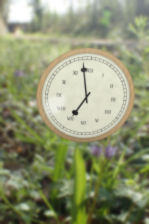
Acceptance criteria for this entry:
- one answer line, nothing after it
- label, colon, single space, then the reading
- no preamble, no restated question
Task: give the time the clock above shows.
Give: 6:58
